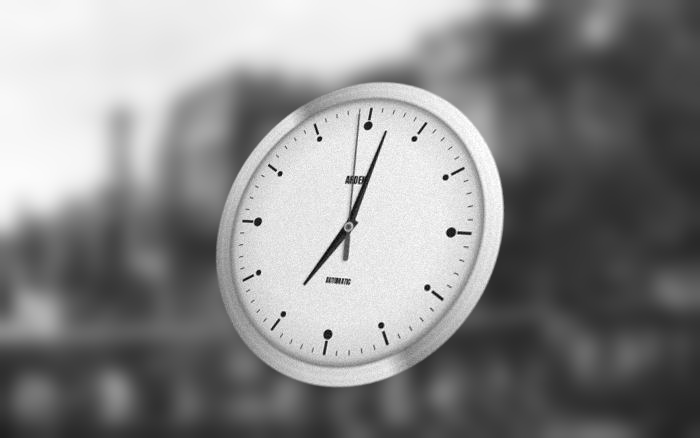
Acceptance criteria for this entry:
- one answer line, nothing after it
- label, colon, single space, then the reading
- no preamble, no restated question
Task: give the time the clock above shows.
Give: 7:01:59
